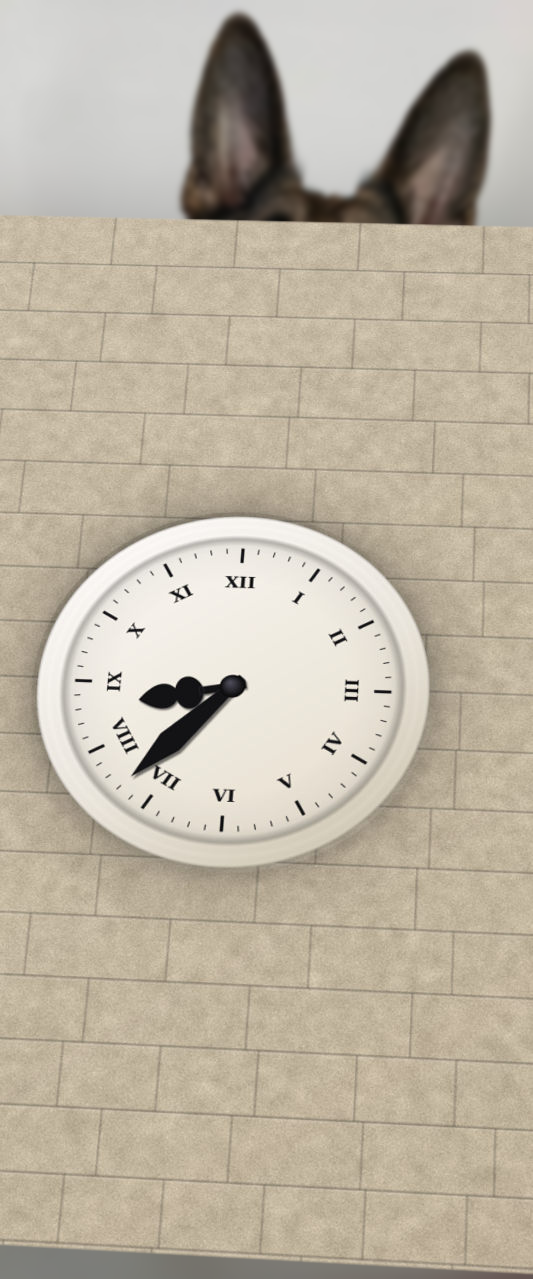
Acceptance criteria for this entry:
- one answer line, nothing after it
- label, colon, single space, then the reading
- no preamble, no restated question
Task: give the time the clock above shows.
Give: 8:37
